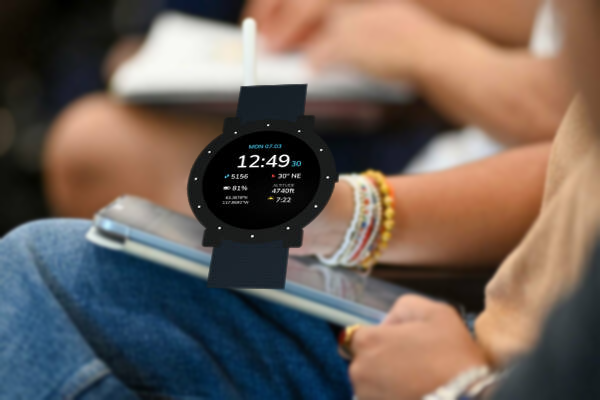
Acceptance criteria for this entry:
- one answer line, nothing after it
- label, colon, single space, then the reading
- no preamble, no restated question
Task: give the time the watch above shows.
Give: 12:49:30
